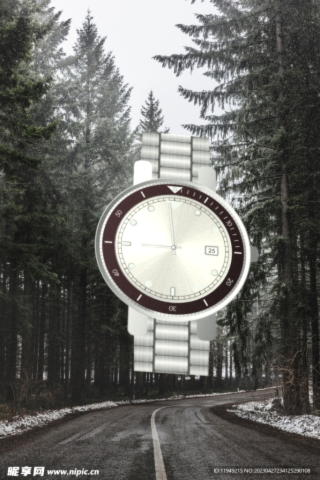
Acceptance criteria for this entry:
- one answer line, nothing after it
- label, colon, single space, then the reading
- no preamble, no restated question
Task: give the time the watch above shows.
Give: 8:59
